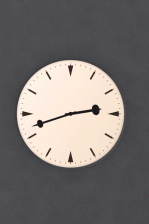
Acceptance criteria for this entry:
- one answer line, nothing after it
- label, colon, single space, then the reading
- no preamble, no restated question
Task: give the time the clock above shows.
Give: 2:42
